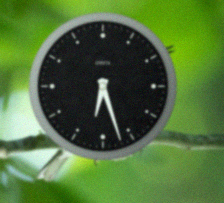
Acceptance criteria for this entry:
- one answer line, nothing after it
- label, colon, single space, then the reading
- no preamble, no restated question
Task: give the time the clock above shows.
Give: 6:27
